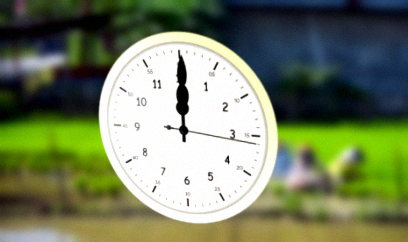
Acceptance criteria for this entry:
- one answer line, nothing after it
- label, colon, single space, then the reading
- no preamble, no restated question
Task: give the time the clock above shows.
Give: 12:00:16
